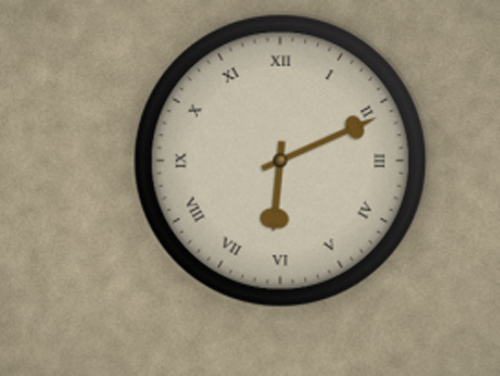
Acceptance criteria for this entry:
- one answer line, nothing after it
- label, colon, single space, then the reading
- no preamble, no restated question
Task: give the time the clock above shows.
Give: 6:11
